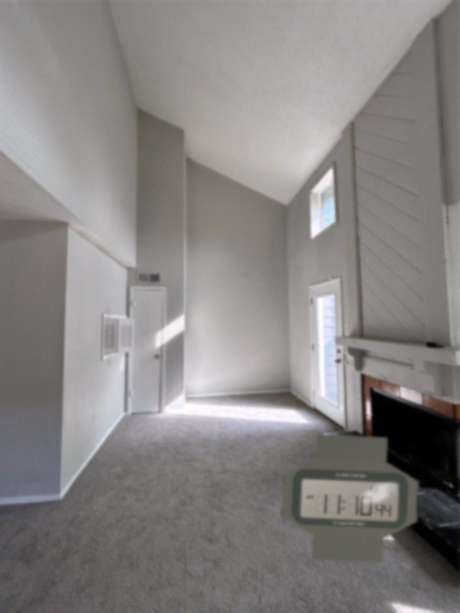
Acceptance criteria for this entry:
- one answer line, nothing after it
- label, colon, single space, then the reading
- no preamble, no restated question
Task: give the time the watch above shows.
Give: 11:10:44
